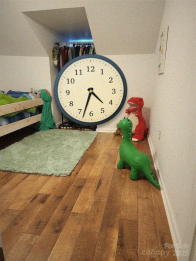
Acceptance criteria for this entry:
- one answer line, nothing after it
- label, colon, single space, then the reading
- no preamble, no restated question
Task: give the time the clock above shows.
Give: 4:33
